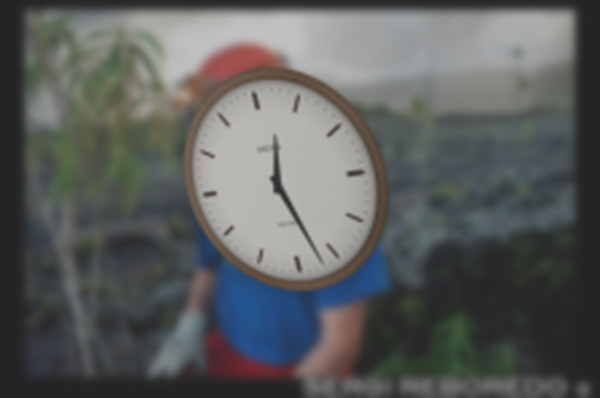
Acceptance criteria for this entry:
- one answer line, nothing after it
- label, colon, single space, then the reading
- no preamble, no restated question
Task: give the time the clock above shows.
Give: 12:27
